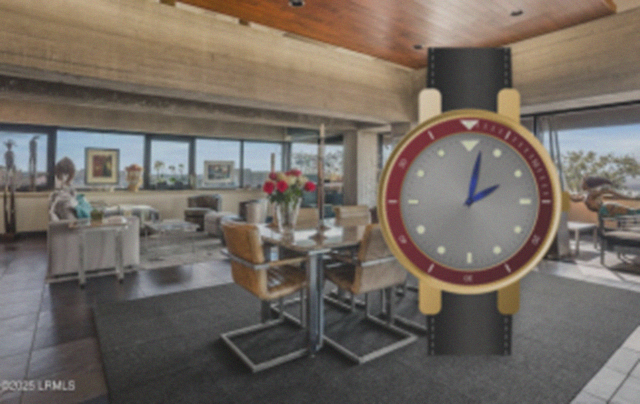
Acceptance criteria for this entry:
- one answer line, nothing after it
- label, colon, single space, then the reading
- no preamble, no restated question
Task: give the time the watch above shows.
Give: 2:02
